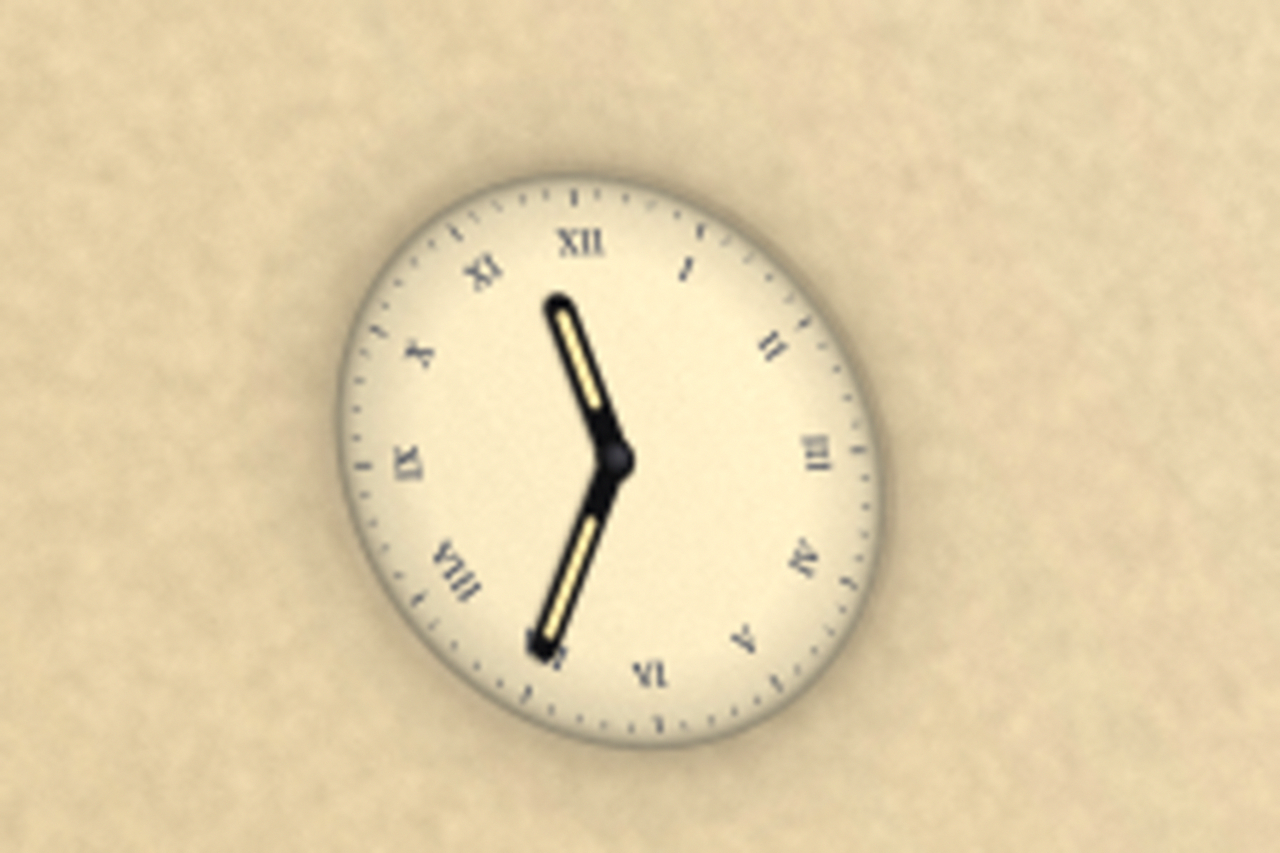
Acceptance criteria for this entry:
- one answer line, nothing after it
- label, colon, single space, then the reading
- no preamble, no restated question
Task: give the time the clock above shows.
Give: 11:35
